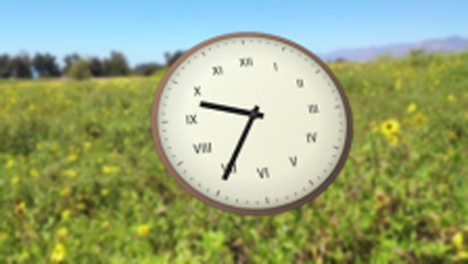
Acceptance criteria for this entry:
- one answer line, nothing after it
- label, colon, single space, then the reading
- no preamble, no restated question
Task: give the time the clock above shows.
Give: 9:35
